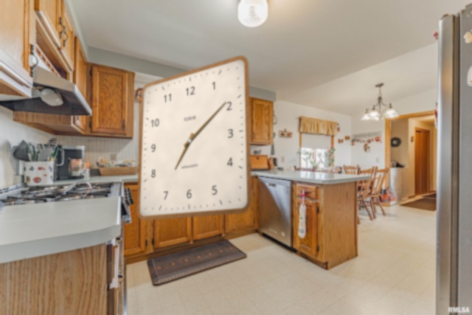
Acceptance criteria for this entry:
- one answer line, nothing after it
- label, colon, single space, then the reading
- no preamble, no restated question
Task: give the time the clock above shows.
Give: 7:09
